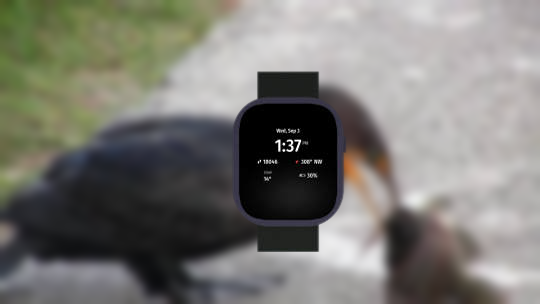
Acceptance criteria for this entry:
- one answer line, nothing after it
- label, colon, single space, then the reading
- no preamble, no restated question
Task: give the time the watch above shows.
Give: 1:37
